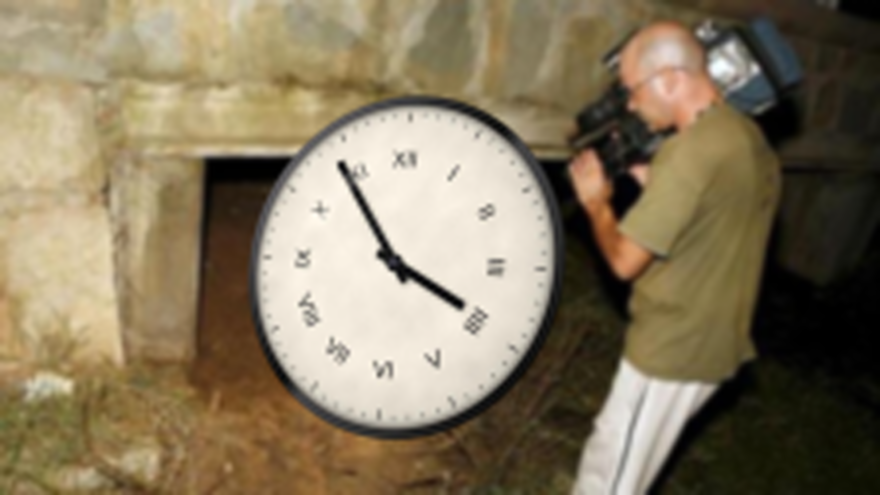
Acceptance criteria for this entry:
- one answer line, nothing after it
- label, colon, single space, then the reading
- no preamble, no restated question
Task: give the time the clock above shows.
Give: 3:54
